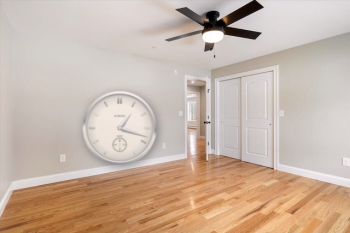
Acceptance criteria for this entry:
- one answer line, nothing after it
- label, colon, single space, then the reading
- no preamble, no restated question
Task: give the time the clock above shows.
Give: 1:18
